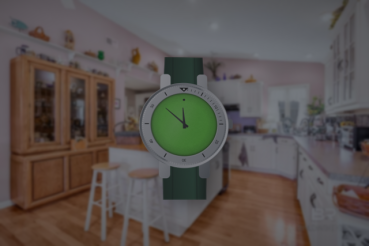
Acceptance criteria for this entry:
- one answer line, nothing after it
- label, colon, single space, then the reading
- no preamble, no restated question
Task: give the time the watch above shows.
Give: 11:52
